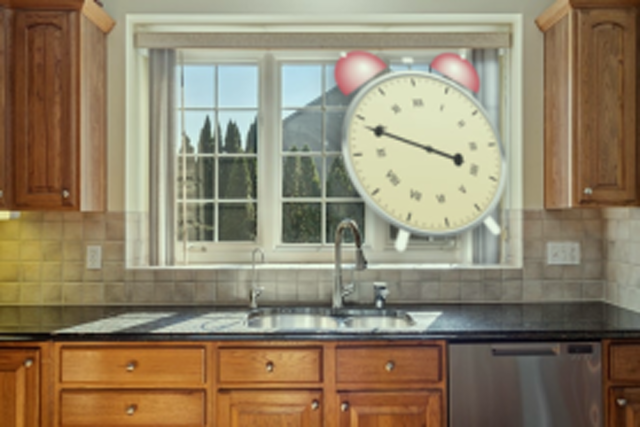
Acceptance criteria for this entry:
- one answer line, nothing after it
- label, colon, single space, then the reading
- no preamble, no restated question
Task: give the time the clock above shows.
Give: 3:49
